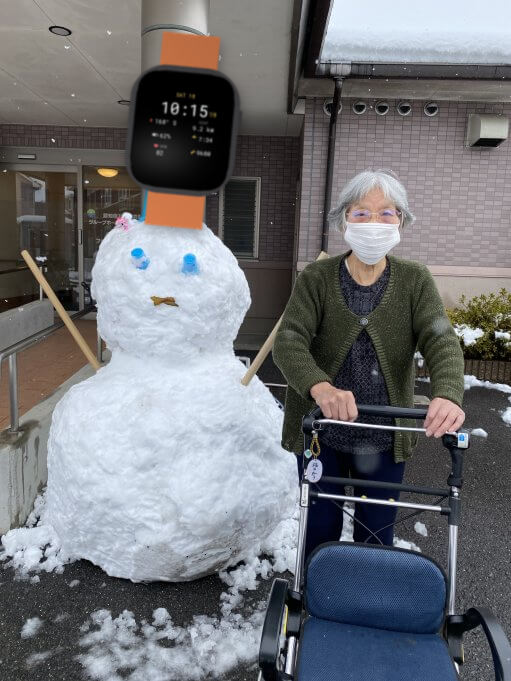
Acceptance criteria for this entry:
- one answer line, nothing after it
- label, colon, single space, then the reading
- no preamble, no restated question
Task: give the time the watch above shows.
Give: 10:15
